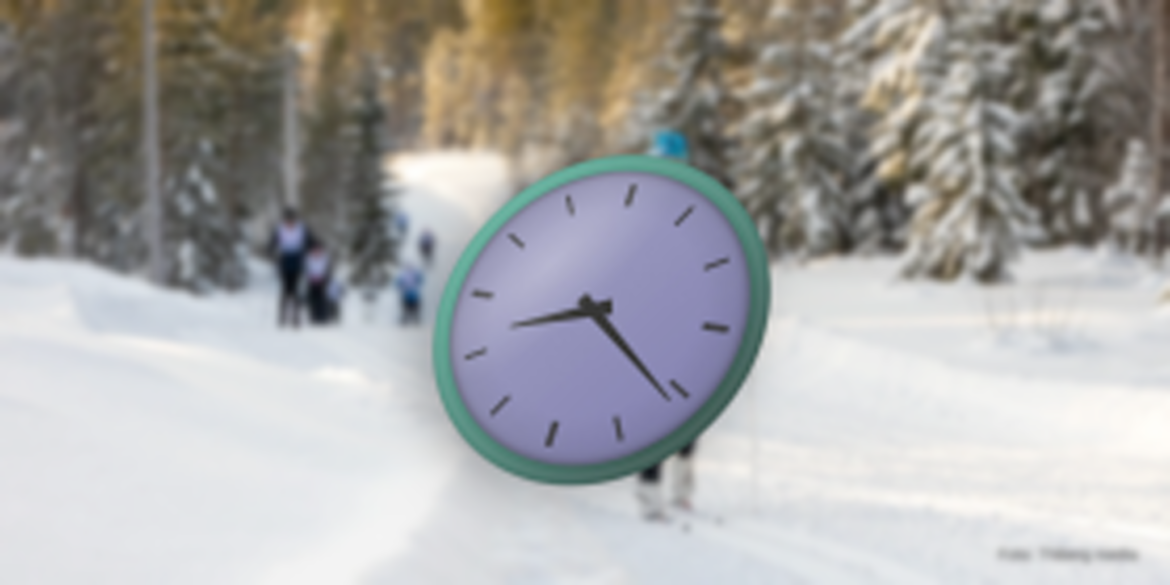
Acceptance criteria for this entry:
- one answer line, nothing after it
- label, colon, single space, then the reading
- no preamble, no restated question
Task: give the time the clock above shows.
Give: 8:21
